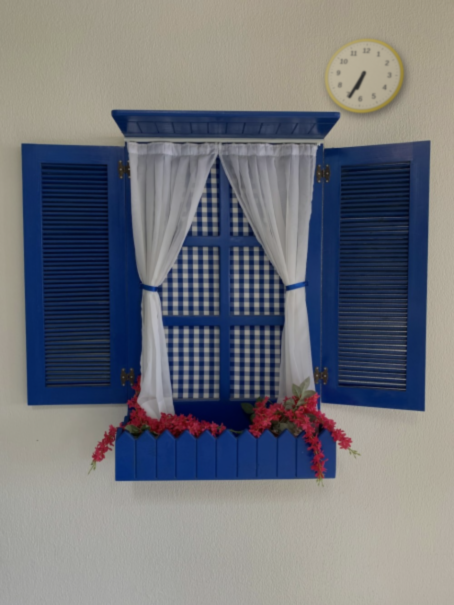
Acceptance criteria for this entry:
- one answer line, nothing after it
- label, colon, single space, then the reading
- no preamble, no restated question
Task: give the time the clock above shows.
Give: 6:34
